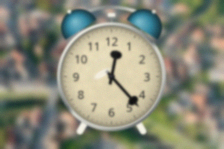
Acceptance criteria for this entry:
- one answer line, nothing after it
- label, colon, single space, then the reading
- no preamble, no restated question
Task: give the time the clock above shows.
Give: 12:23
